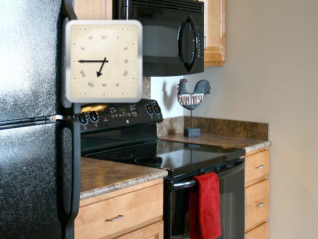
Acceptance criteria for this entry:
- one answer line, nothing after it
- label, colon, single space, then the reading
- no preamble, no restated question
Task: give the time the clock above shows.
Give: 6:45
